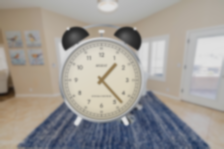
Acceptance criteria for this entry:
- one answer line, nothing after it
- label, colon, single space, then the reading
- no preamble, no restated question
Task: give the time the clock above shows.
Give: 1:23
